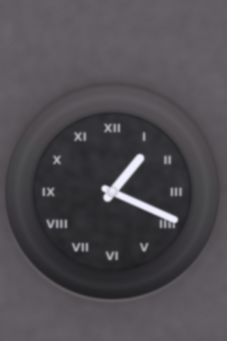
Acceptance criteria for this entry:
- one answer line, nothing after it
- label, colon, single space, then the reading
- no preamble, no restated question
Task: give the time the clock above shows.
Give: 1:19
